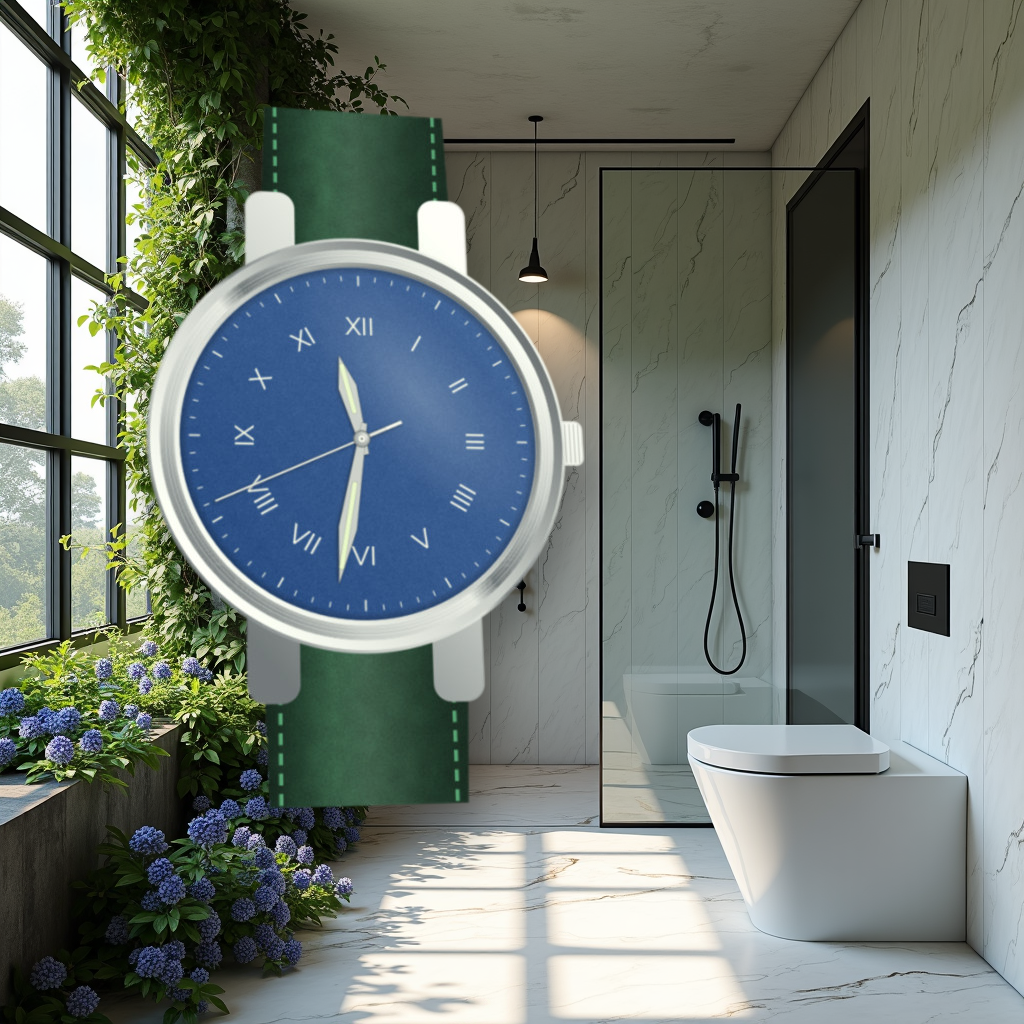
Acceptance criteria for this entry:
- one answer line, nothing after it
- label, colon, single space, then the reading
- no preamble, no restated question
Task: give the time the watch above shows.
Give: 11:31:41
